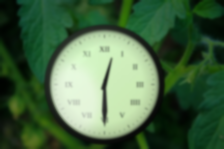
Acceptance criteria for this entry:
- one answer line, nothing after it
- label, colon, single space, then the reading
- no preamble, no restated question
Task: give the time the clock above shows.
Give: 12:30
